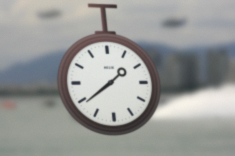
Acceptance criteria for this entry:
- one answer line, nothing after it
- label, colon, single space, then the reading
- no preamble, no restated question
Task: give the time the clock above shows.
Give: 1:39
